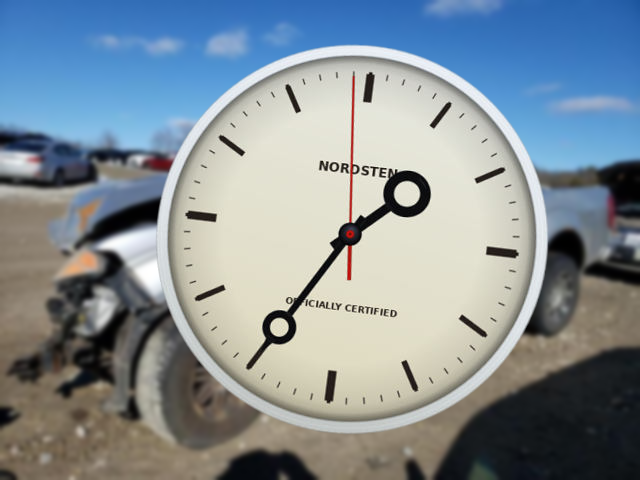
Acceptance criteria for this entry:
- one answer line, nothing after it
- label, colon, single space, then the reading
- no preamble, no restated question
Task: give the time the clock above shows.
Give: 1:34:59
